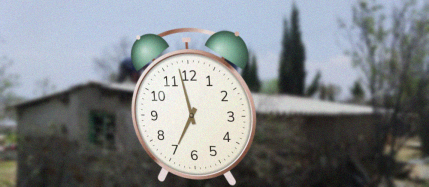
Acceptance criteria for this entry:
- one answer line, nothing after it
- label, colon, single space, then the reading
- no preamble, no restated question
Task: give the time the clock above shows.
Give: 6:58
